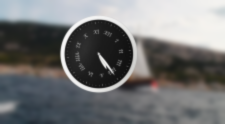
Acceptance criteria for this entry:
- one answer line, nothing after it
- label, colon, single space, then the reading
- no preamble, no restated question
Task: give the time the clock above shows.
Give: 4:20
